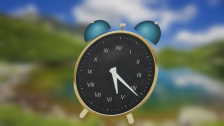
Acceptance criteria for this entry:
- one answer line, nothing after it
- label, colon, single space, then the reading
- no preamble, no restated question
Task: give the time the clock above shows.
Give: 5:21
